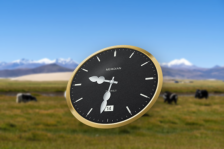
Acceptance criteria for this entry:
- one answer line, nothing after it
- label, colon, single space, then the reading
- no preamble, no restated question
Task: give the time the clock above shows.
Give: 9:32
